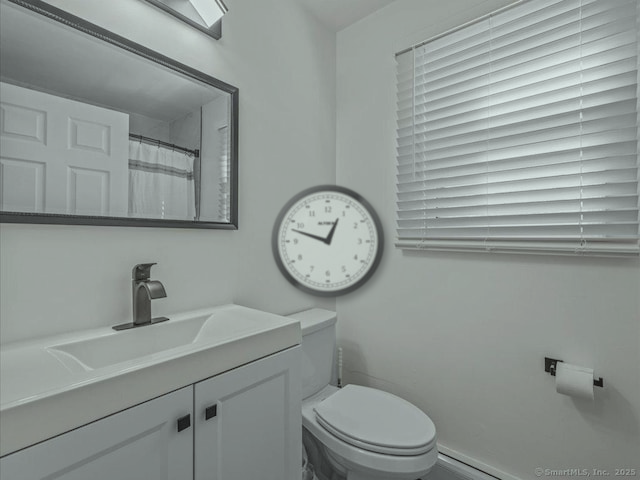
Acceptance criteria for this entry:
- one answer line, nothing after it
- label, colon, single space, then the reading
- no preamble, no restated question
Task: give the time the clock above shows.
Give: 12:48
